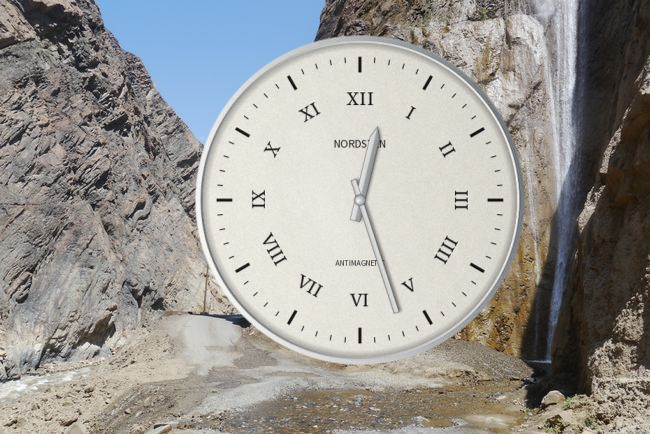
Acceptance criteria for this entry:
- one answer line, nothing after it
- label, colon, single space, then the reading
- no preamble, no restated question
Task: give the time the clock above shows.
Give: 12:27
